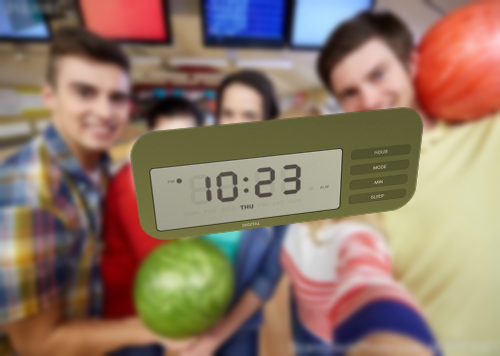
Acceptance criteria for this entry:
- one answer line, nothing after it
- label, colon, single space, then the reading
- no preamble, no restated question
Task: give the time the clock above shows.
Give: 10:23
